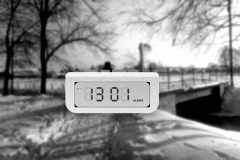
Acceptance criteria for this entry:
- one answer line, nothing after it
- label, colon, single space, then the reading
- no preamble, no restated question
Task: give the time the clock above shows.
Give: 13:01
